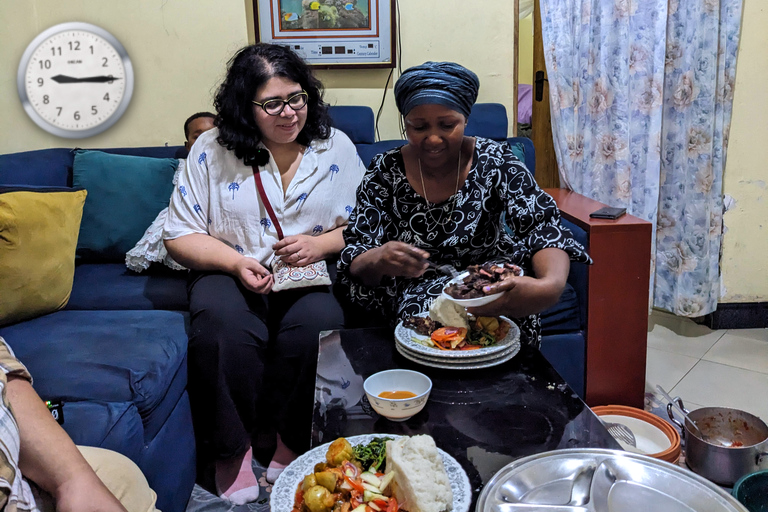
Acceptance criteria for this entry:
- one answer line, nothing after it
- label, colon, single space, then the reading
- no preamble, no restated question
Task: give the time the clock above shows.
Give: 9:15
